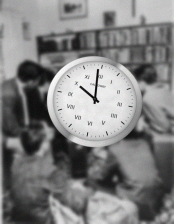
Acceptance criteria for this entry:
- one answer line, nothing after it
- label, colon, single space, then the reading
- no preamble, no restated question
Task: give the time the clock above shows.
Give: 9:59
